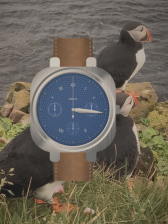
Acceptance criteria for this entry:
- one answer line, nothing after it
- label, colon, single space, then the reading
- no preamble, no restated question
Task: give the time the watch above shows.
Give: 3:16
